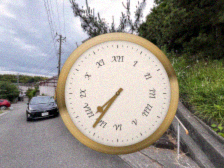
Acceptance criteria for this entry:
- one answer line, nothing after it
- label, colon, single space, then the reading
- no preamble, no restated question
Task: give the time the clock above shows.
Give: 7:36
